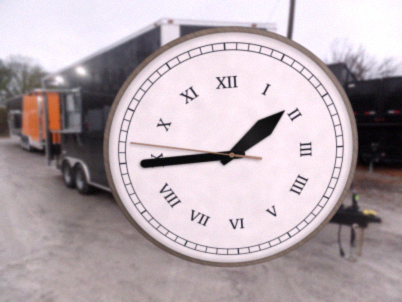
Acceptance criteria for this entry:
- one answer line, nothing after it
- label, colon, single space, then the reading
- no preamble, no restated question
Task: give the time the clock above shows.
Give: 1:44:47
